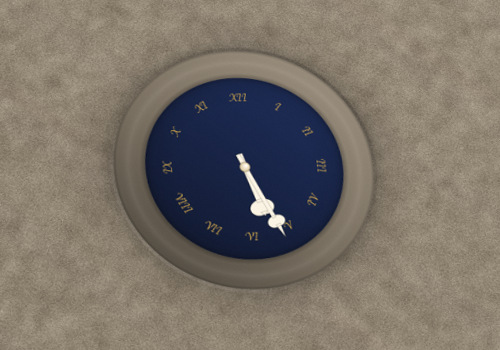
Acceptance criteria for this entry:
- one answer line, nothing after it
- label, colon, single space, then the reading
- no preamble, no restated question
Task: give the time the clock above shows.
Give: 5:26
